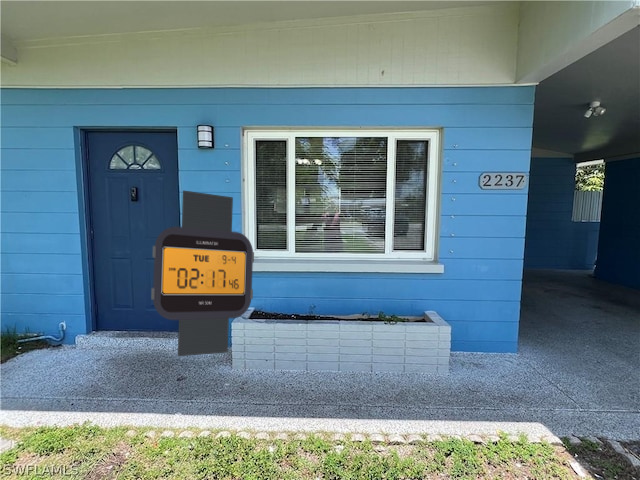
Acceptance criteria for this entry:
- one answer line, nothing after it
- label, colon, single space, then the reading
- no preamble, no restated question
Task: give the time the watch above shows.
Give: 2:17:46
